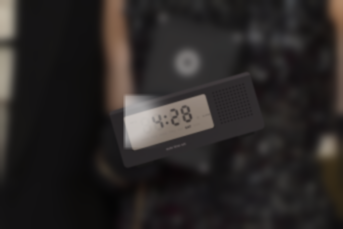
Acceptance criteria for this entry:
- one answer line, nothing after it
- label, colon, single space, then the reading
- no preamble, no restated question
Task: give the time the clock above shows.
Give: 4:28
